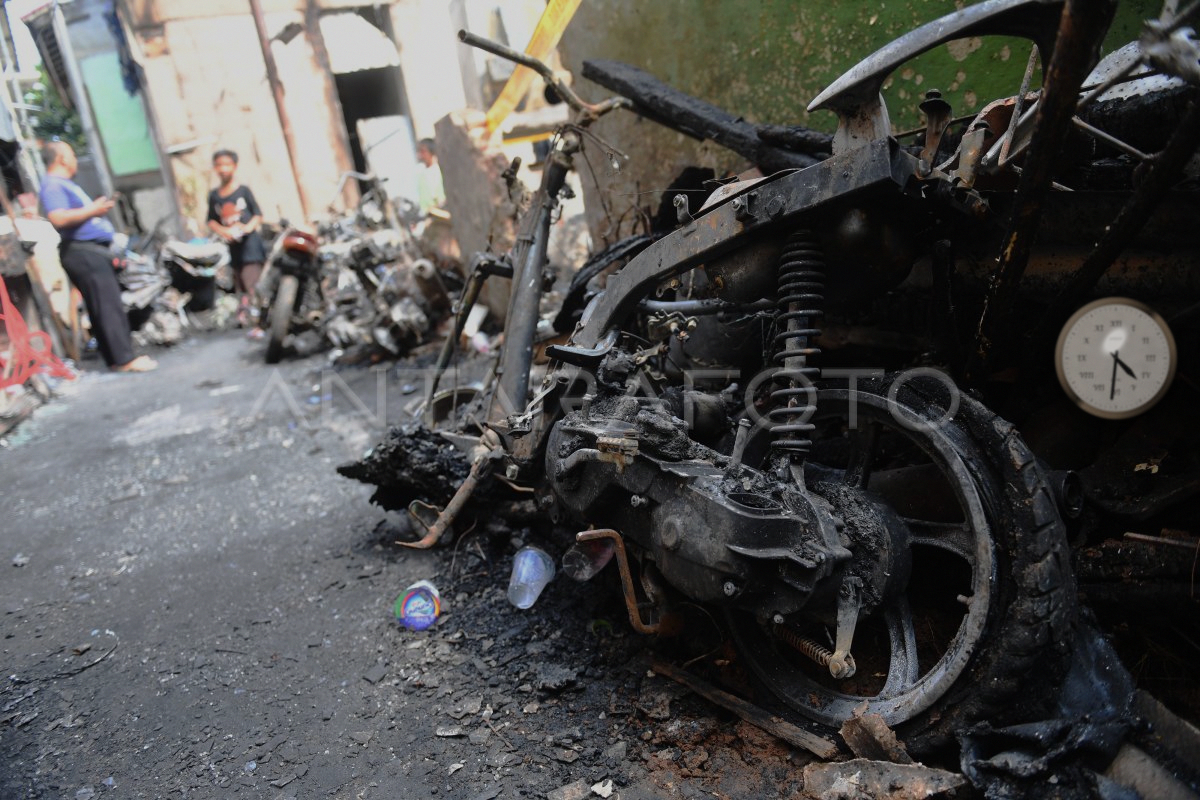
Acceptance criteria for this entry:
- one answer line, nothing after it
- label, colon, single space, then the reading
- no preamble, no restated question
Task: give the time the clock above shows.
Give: 4:31
